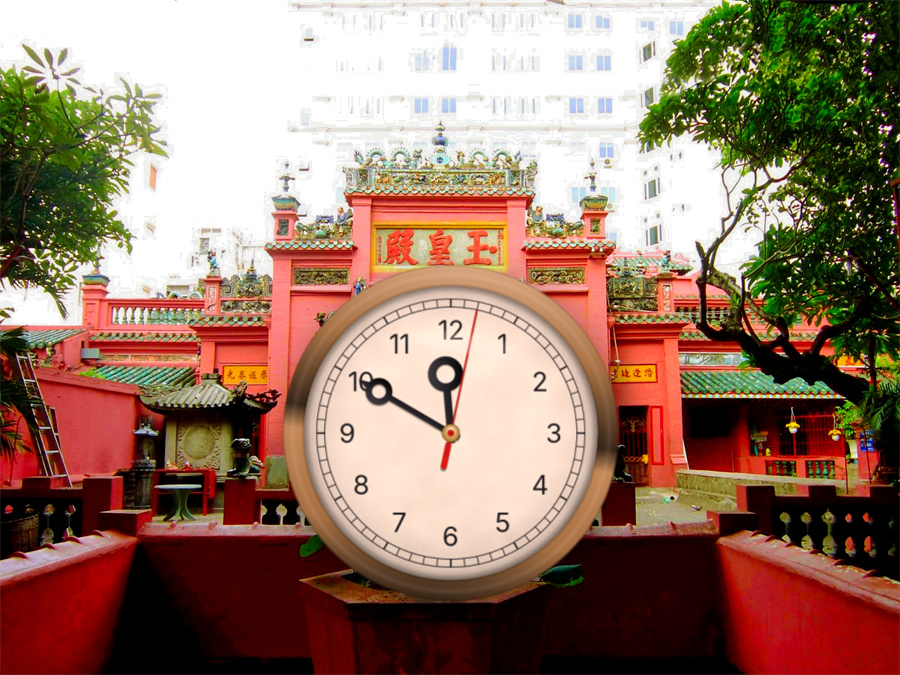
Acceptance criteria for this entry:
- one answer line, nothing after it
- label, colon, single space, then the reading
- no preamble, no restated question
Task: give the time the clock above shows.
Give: 11:50:02
